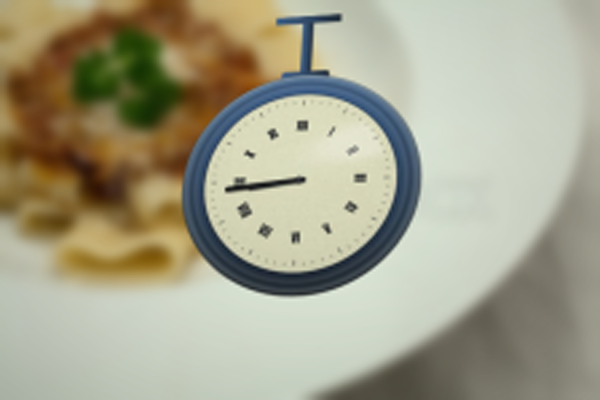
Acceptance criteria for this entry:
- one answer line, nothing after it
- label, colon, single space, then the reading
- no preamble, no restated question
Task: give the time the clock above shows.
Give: 8:44
